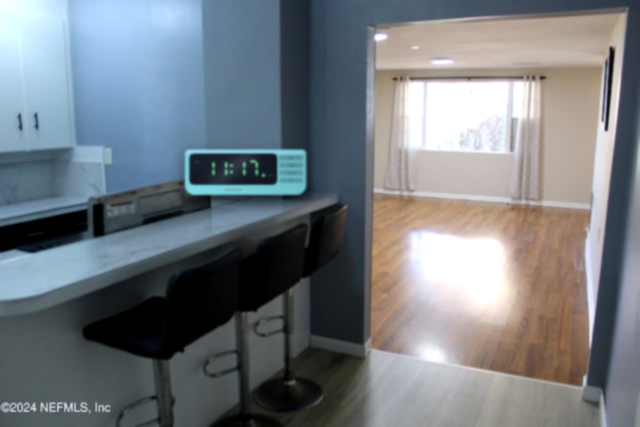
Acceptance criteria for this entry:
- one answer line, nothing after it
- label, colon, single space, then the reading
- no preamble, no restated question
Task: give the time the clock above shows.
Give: 11:17
